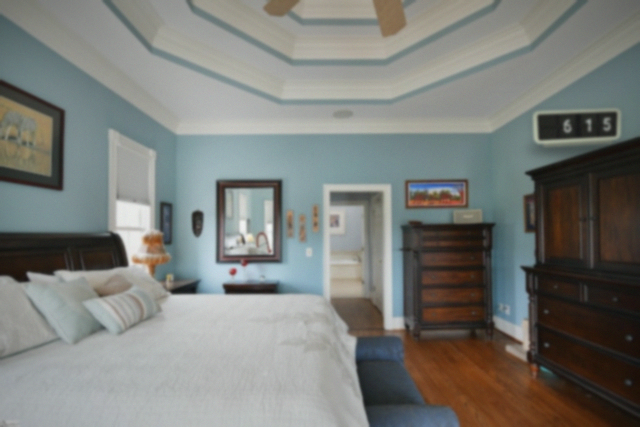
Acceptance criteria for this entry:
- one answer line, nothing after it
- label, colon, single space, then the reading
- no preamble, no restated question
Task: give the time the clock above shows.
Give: 6:15
